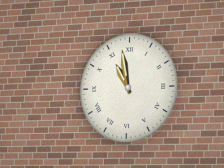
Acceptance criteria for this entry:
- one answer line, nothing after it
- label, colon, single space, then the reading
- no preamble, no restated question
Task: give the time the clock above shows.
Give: 10:58
